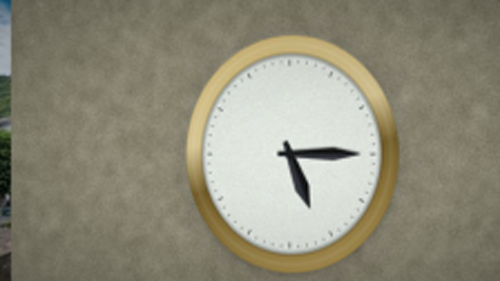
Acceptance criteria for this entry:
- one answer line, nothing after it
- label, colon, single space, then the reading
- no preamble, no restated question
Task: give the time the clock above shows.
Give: 5:15
